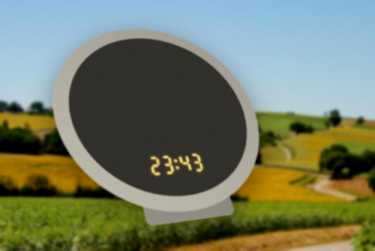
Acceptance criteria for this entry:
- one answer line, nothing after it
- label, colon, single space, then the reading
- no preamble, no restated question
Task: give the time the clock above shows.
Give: 23:43
